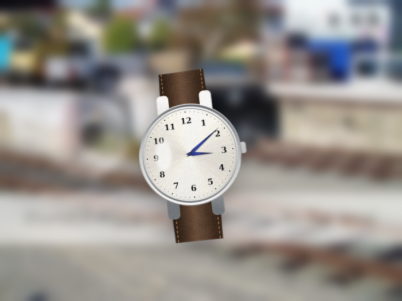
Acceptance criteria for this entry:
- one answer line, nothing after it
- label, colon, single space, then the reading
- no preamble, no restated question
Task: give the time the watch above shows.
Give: 3:09
